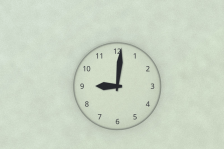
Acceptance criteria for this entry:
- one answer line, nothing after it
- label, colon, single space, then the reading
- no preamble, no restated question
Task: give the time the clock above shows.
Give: 9:01
